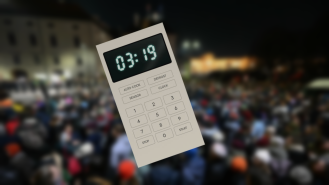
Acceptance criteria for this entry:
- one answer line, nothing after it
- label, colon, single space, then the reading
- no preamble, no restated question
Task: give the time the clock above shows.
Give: 3:19
